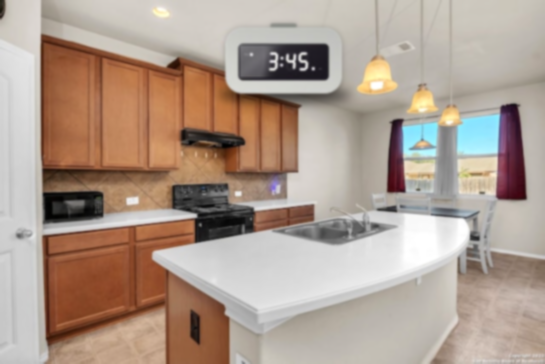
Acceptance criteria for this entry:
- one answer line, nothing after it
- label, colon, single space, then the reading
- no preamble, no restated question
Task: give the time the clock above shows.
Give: 3:45
